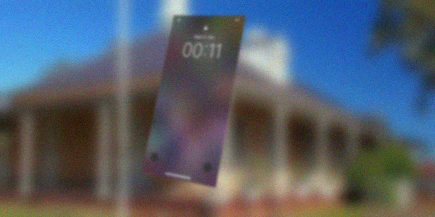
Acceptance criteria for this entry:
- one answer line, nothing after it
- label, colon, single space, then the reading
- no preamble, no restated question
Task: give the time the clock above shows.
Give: 0:11
